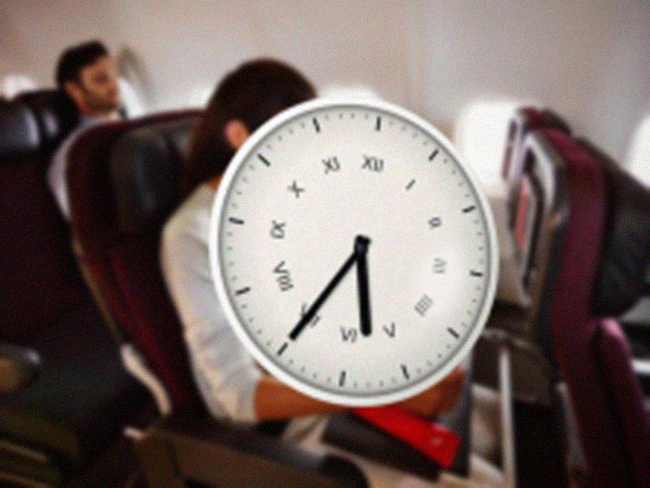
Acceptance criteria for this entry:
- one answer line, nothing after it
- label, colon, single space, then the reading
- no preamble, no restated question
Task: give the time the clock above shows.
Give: 5:35
